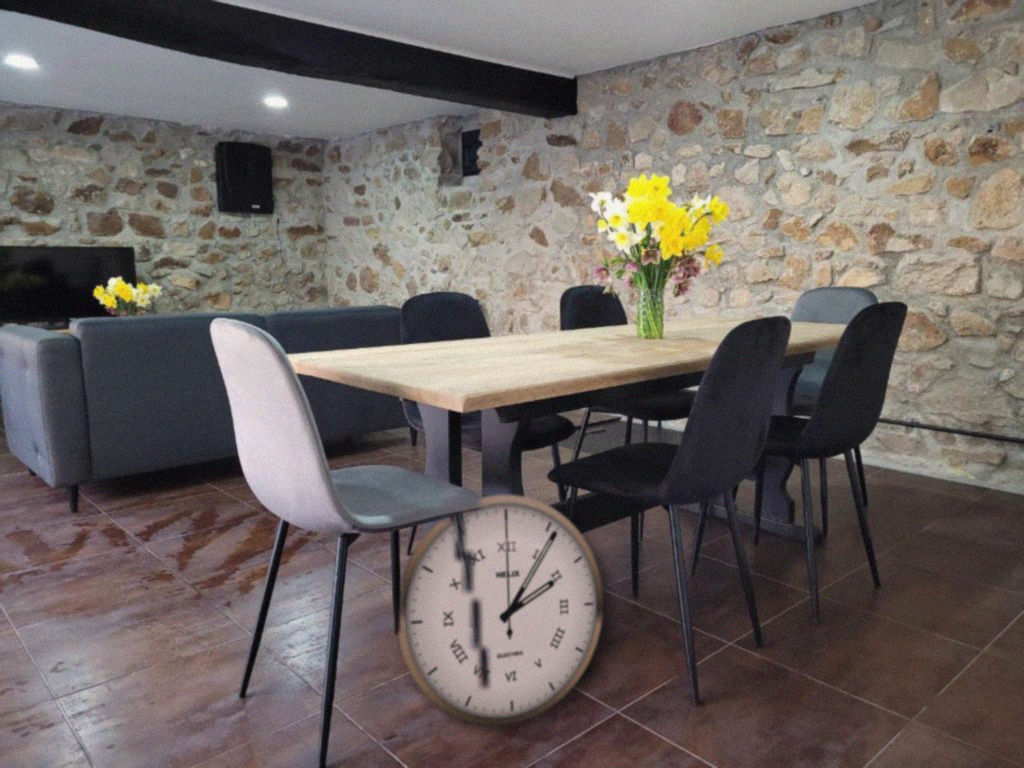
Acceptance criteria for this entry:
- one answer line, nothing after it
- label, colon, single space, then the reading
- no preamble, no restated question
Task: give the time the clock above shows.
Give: 2:06:00
